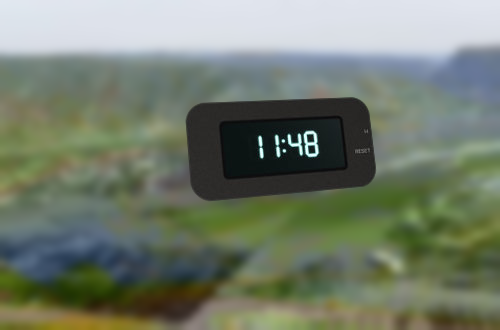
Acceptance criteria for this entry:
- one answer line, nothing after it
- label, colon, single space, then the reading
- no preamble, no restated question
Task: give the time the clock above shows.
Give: 11:48
